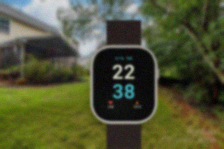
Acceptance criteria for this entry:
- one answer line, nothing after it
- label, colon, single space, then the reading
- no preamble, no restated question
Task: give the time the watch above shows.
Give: 22:38
